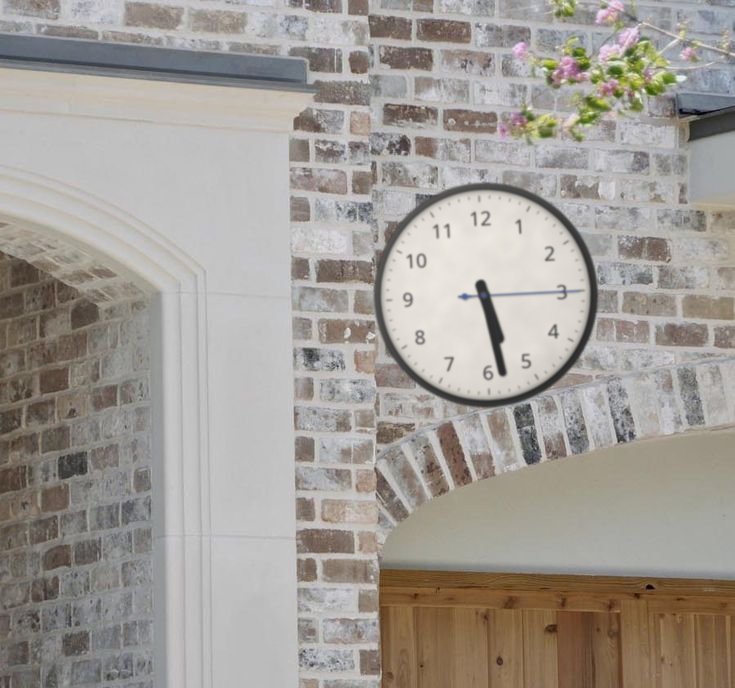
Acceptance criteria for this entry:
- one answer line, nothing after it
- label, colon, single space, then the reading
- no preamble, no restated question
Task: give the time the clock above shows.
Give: 5:28:15
